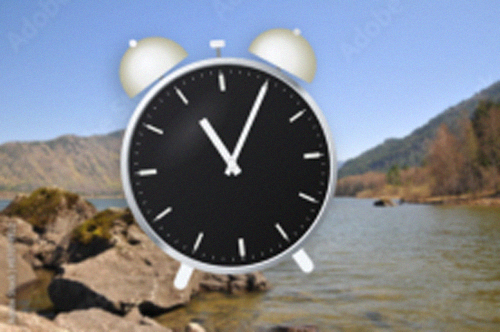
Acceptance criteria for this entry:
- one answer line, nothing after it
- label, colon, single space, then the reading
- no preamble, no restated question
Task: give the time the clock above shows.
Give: 11:05
